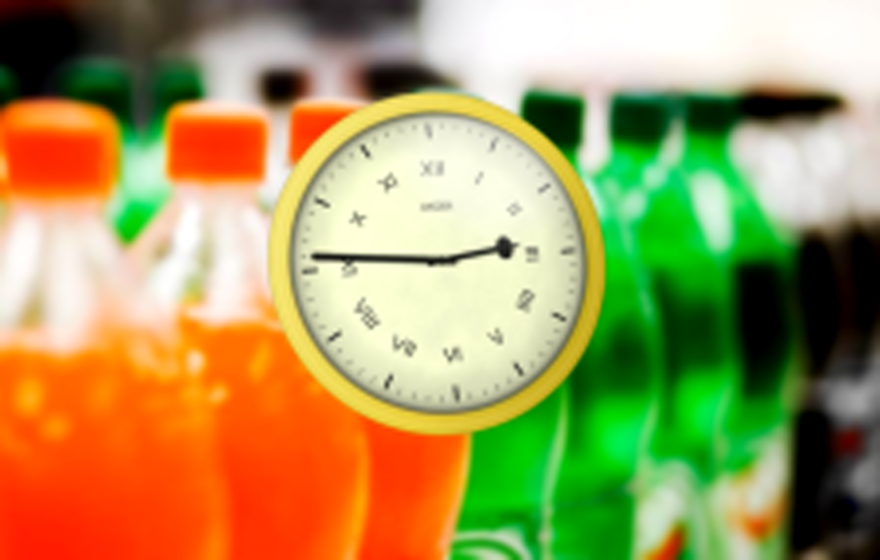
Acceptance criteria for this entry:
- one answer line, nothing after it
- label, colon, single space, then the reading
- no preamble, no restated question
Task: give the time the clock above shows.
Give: 2:46
